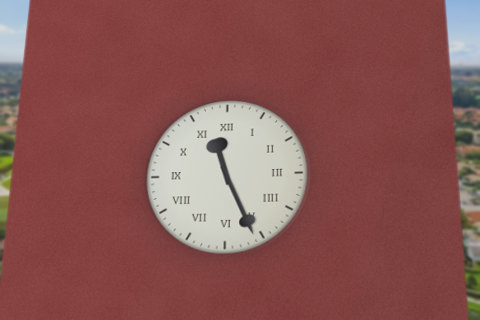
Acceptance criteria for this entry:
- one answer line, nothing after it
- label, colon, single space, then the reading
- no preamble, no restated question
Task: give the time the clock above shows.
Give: 11:26
